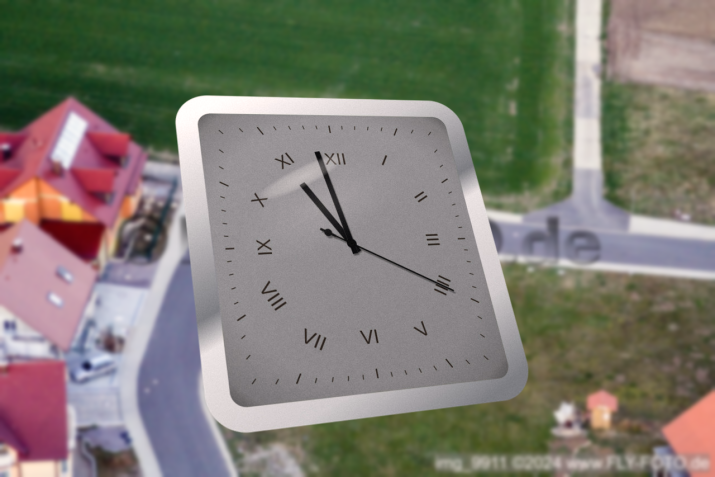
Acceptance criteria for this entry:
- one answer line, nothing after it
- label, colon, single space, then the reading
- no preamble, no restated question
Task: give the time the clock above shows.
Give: 10:58:20
